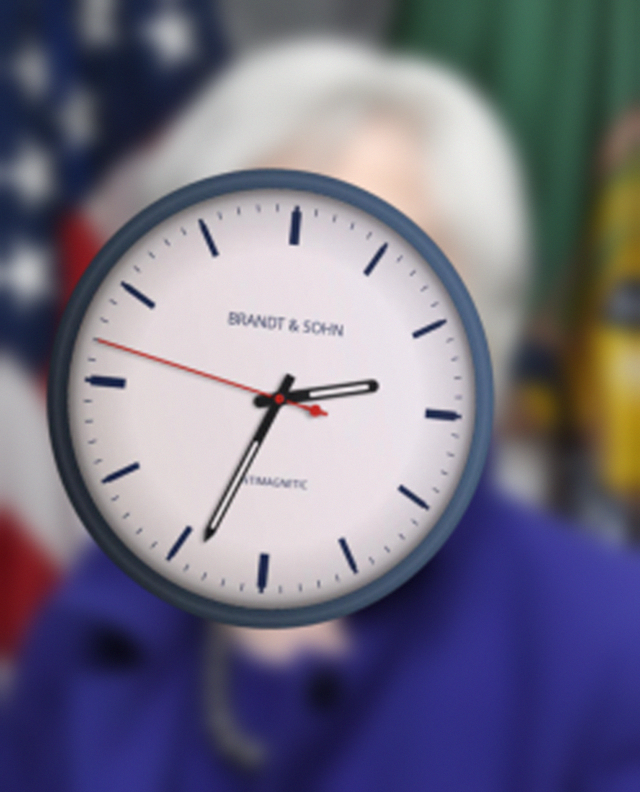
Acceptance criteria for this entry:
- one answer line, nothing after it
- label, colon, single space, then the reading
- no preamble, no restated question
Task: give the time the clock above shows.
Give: 2:33:47
